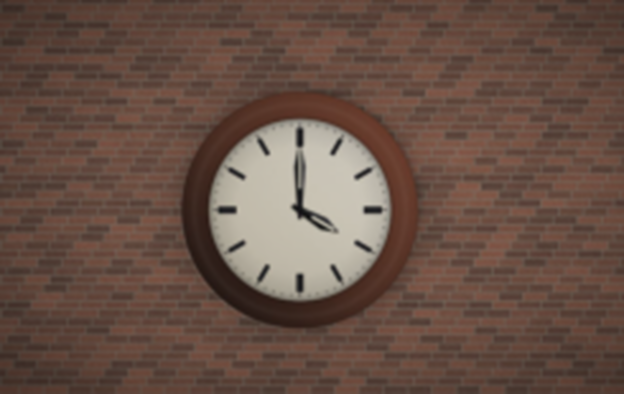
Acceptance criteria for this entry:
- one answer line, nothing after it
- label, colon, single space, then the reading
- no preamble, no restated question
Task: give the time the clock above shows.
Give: 4:00
